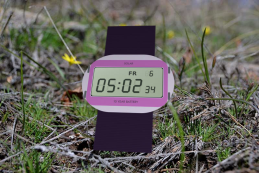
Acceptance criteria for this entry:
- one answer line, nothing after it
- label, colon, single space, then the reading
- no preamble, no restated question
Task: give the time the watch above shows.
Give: 5:02:34
